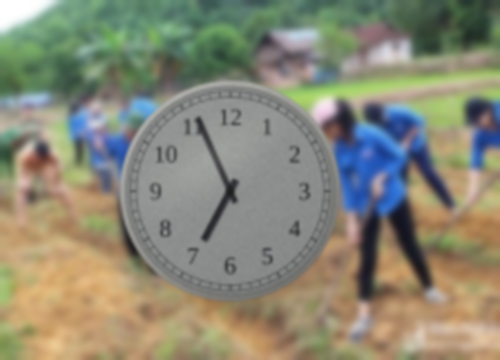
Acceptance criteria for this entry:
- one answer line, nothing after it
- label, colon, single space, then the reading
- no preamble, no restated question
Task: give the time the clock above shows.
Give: 6:56
